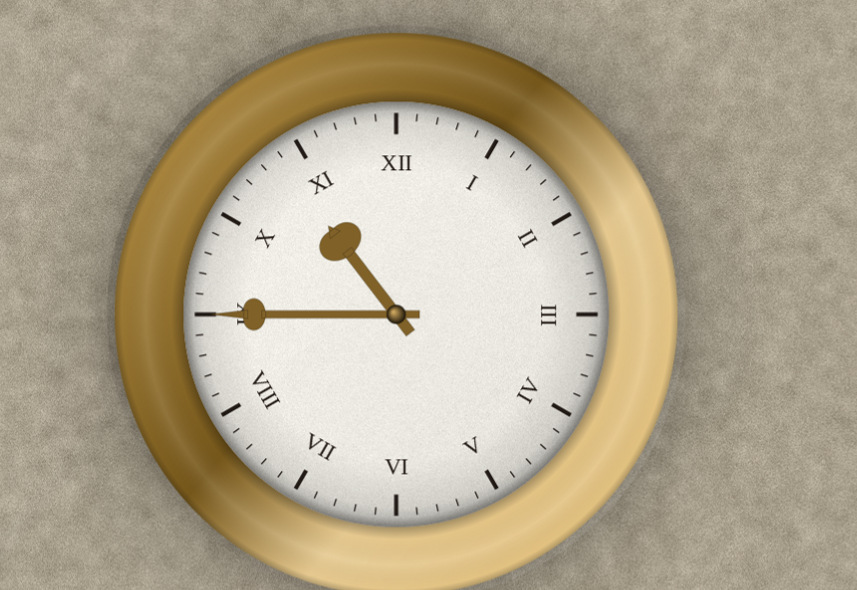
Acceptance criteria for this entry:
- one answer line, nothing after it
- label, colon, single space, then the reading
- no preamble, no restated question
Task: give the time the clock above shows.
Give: 10:45
